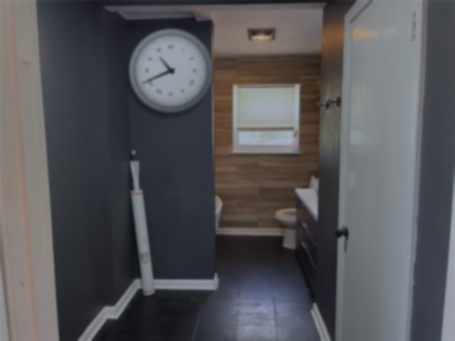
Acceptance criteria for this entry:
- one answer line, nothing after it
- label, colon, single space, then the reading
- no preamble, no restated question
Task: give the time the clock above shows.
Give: 10:41
